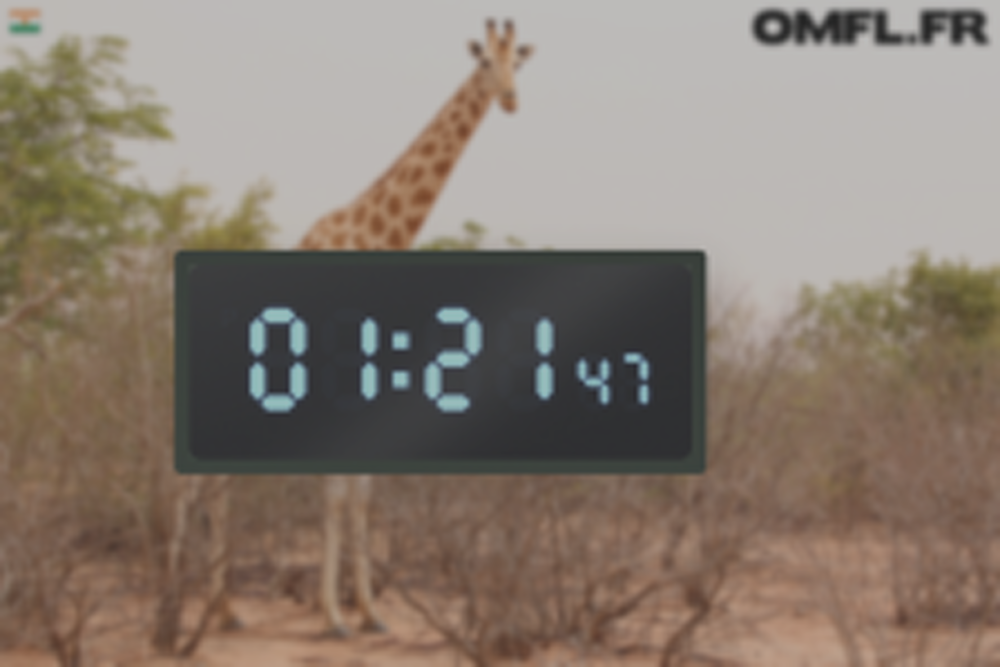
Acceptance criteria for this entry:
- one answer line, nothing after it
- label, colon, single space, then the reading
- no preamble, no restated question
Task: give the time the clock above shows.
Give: 1:21:47
